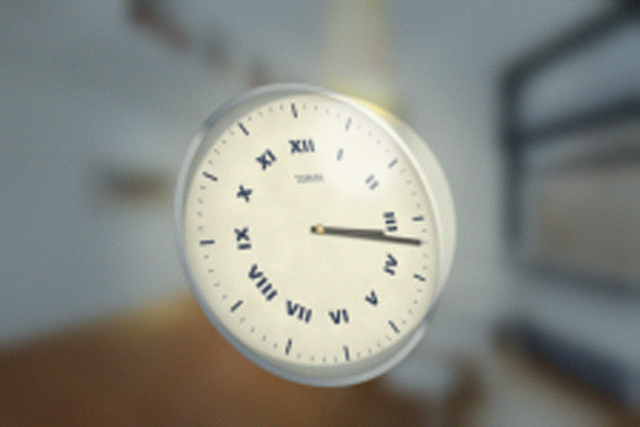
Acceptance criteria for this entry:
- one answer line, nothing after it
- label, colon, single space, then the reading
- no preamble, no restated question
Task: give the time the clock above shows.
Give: 3:17
